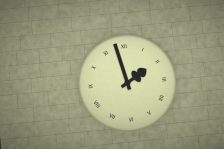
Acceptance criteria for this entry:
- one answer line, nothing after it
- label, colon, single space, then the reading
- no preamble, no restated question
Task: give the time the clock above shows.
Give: 1:58
